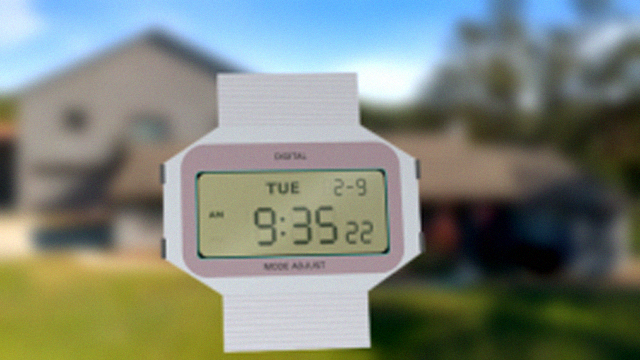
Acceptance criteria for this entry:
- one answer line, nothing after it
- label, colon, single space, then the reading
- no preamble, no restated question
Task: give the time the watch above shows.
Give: 9:35:22
